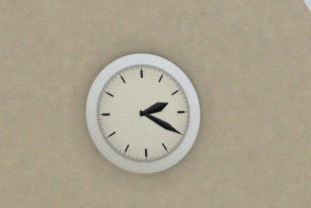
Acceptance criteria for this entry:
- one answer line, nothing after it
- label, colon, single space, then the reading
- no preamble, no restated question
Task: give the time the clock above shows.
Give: 2:20
